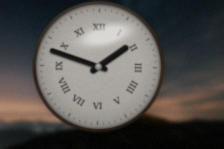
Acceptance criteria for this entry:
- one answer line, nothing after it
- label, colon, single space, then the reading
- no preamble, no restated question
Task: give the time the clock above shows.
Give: 1:48
